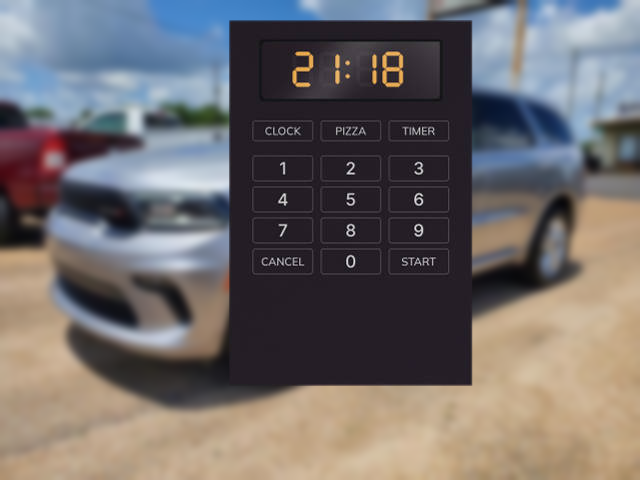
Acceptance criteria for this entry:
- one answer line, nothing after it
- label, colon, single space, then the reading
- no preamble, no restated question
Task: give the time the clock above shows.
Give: 21:18
